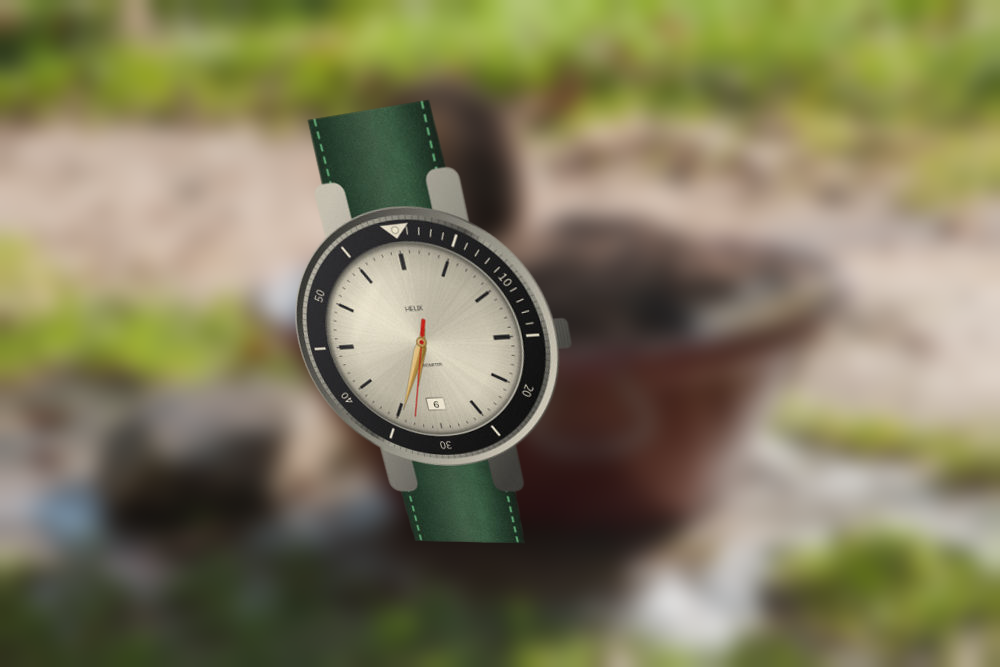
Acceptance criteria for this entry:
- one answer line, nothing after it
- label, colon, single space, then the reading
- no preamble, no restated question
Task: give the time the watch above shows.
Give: 6:34:33
